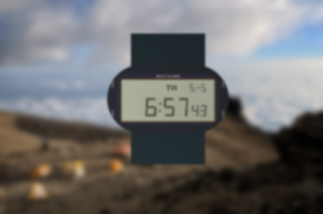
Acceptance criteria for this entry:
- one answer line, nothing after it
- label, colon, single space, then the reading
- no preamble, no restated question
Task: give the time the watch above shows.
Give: 6:57:43
